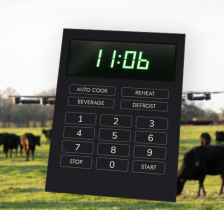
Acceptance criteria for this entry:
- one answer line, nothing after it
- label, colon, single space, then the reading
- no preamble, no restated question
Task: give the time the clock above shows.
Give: 11:06
